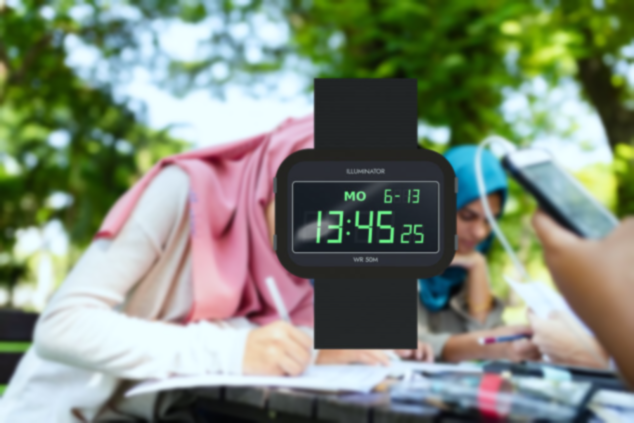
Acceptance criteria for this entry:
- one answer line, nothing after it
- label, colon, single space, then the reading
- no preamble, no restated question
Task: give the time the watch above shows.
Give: 13:45:25
